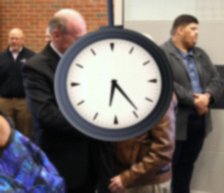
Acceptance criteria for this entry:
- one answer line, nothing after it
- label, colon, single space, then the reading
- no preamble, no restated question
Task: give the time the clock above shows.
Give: 6:24
